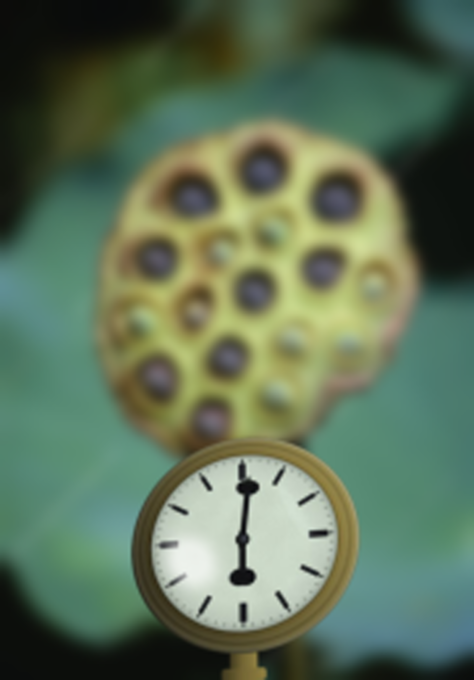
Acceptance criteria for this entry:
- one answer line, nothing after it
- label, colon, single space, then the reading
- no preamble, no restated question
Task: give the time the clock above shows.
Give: 6:01
